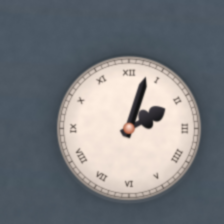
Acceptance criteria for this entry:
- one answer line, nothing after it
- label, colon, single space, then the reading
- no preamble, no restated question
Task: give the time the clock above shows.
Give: 2:03
